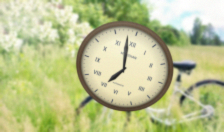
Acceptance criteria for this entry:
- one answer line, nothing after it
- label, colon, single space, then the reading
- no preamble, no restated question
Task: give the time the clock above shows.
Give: 6:58
